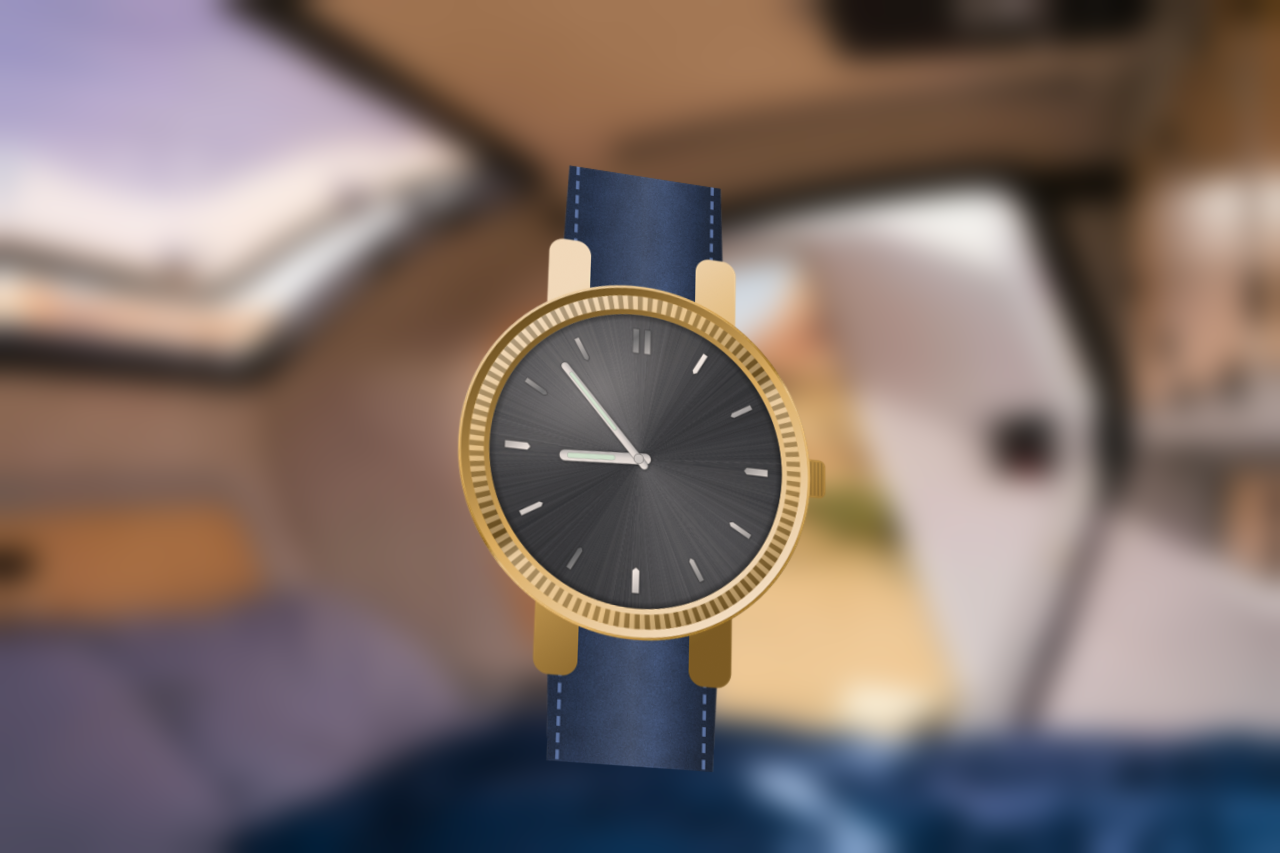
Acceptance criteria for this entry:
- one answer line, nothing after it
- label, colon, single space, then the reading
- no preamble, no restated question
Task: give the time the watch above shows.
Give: 8:53
